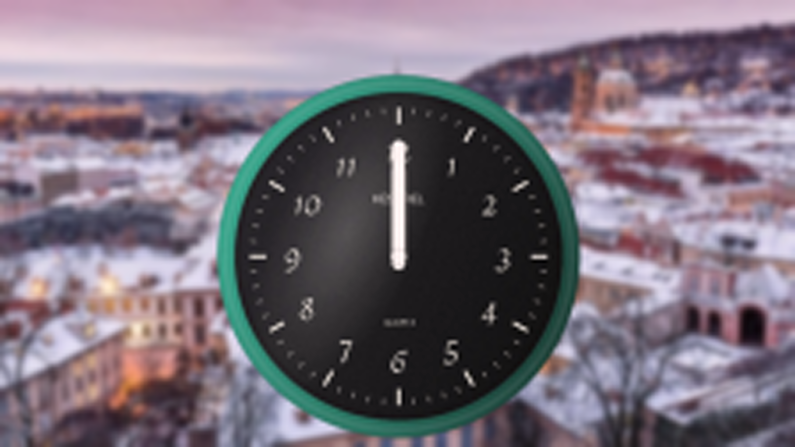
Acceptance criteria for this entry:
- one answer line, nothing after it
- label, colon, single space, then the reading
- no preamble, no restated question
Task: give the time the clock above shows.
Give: 12:00
